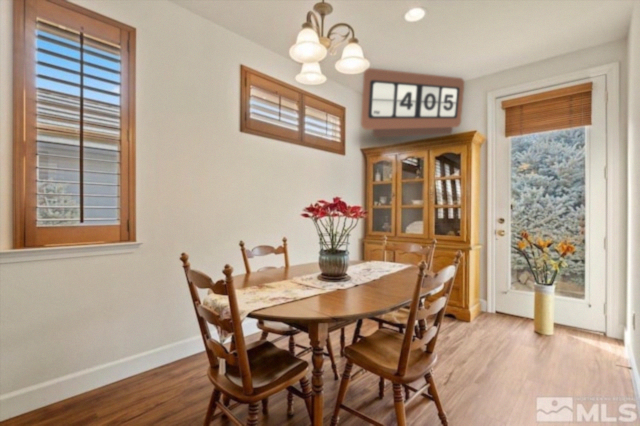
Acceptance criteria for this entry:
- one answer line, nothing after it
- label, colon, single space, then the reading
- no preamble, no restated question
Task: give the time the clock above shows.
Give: 4:05
